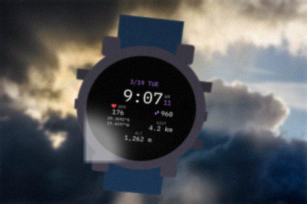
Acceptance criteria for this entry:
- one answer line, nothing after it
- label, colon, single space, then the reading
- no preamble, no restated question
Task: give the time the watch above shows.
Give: 9:07
